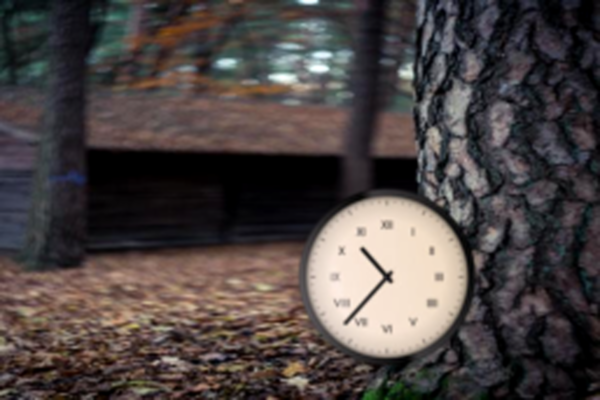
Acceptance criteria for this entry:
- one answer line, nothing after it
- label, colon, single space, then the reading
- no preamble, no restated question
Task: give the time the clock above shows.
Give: 10:37
